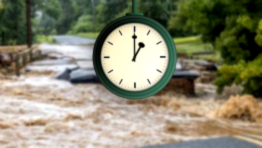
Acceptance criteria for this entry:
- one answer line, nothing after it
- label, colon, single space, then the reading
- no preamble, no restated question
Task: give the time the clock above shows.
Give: 1:00
